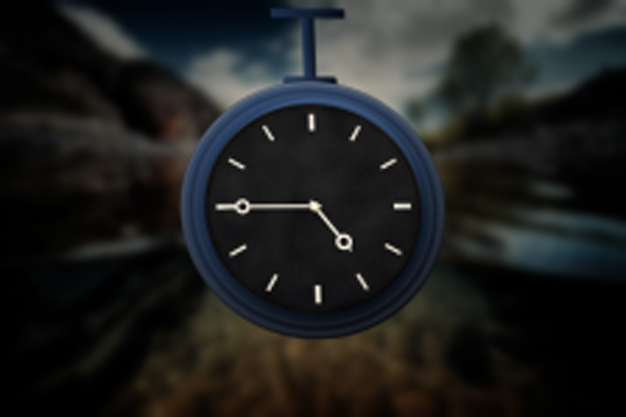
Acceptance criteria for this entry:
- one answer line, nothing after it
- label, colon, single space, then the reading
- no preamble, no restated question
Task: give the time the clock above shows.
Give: 4:45
